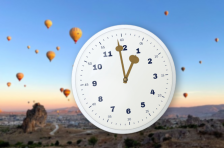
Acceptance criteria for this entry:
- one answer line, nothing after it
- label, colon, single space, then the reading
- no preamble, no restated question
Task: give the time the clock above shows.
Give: 12:59
